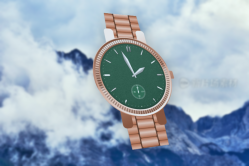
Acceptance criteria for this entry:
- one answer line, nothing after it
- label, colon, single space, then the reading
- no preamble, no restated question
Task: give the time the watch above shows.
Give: 1:57
